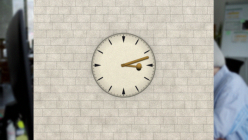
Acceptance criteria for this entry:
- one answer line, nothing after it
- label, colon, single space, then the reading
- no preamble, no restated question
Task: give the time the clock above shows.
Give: 3:12
